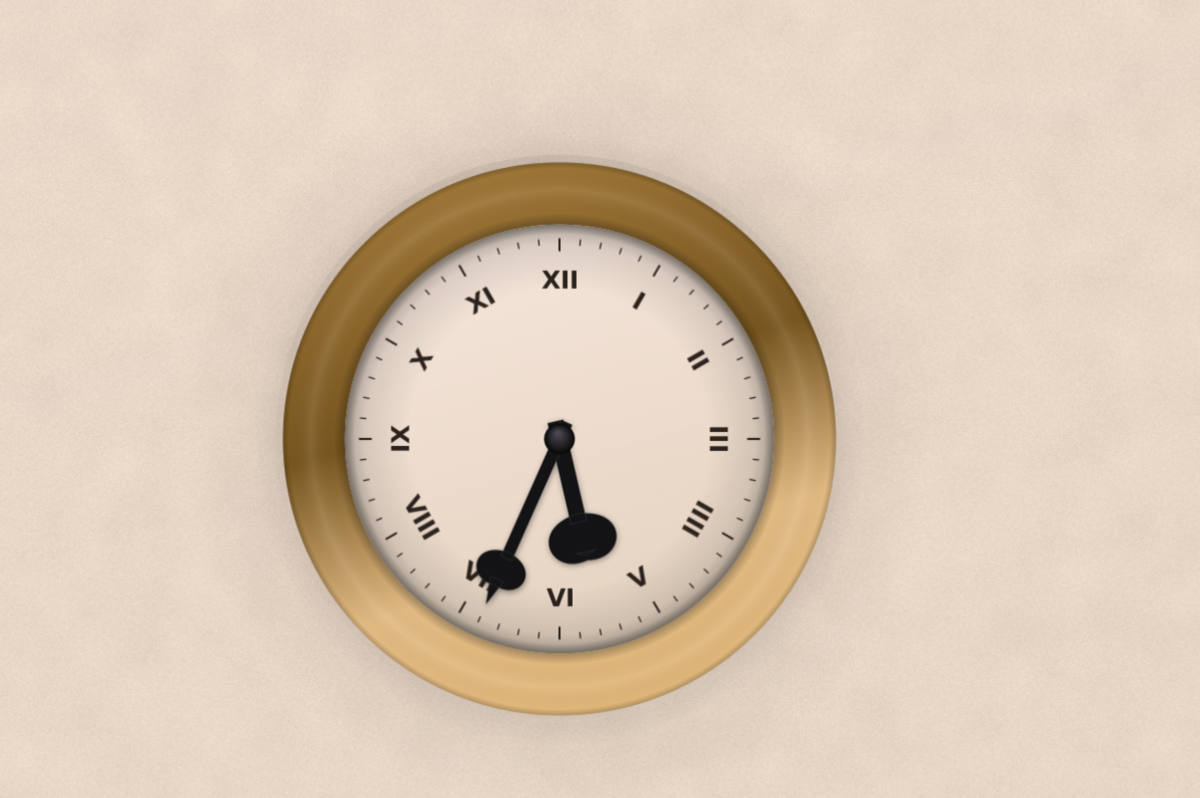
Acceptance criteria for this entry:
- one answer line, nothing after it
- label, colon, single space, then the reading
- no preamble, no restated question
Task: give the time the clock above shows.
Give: 5:34
